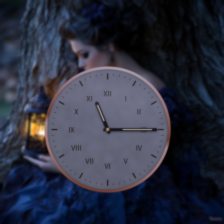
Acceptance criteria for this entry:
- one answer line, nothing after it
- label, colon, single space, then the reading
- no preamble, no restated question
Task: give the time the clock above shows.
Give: 11:15
